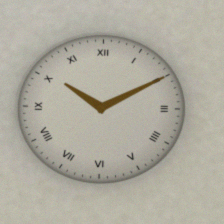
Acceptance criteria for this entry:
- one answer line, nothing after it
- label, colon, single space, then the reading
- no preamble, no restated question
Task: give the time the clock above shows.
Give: 10:10
